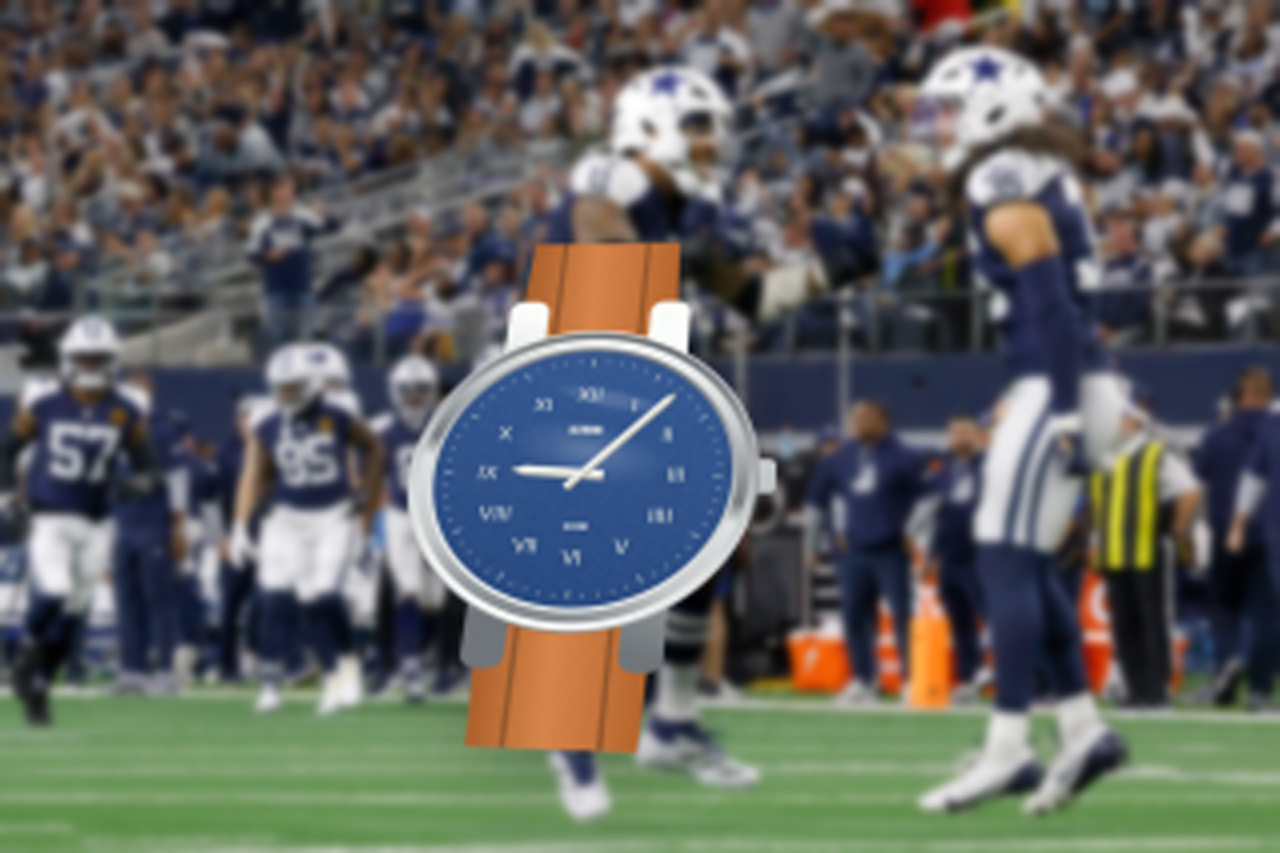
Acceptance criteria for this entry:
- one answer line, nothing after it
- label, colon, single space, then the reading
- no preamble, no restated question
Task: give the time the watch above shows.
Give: 9:07
